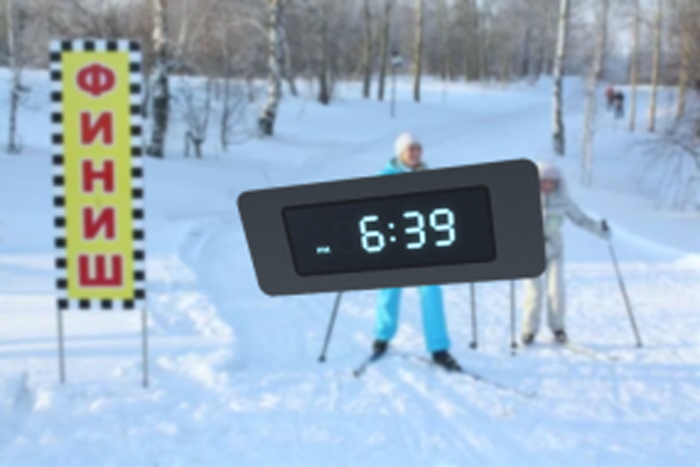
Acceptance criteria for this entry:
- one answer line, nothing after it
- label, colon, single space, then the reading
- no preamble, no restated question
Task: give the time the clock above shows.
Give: 6:39
